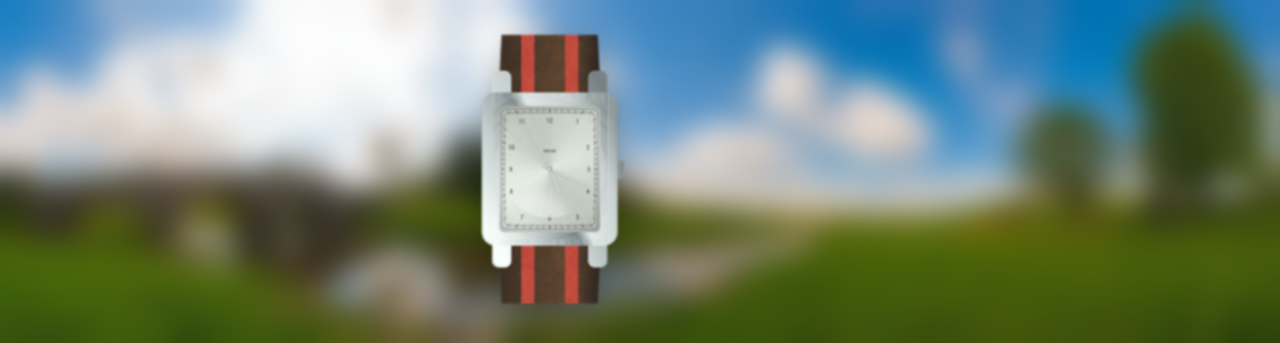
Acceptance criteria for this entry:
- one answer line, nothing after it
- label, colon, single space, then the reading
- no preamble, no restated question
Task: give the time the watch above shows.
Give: 5:19
